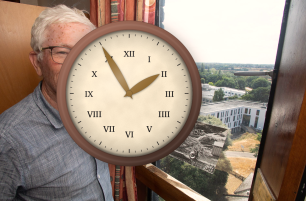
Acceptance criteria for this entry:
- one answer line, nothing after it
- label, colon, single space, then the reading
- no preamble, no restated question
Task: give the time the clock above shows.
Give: 1:55
